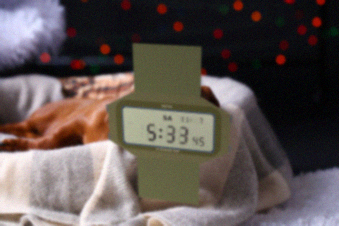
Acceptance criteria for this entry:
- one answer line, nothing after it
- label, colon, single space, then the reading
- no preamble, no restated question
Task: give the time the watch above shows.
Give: 5:33
